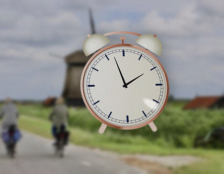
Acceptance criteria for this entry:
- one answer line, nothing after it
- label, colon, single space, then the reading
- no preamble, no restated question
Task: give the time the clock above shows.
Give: 1:57
